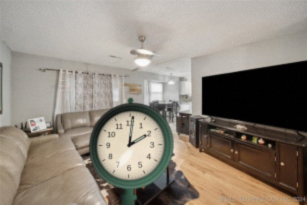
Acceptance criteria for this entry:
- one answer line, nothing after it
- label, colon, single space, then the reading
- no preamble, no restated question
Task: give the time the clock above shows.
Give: 2:01
